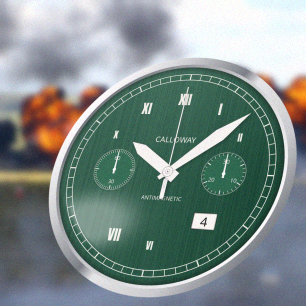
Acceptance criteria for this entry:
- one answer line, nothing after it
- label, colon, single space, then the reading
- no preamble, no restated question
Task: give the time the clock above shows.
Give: 10:08
